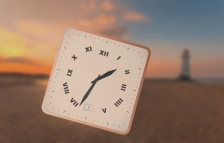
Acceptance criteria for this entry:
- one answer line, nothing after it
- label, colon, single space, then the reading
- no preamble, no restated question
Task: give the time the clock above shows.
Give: 1:33
